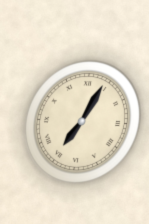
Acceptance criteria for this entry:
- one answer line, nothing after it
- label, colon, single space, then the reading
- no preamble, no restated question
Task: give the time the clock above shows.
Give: 7:04
